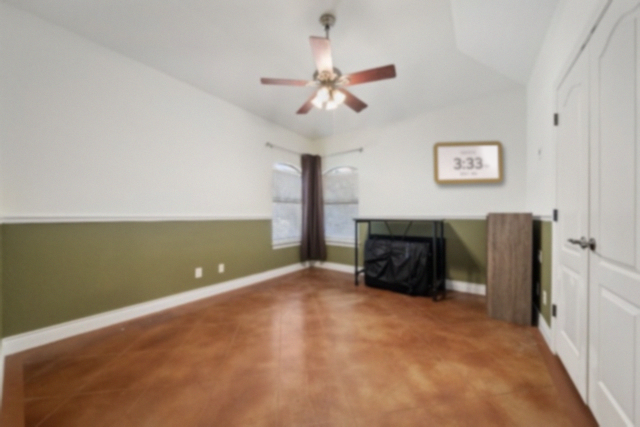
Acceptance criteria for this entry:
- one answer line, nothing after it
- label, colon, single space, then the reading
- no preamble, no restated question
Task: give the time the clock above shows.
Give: 3:33
